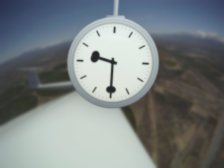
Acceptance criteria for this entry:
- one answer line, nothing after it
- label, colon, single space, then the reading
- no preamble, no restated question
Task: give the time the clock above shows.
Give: 9:30
